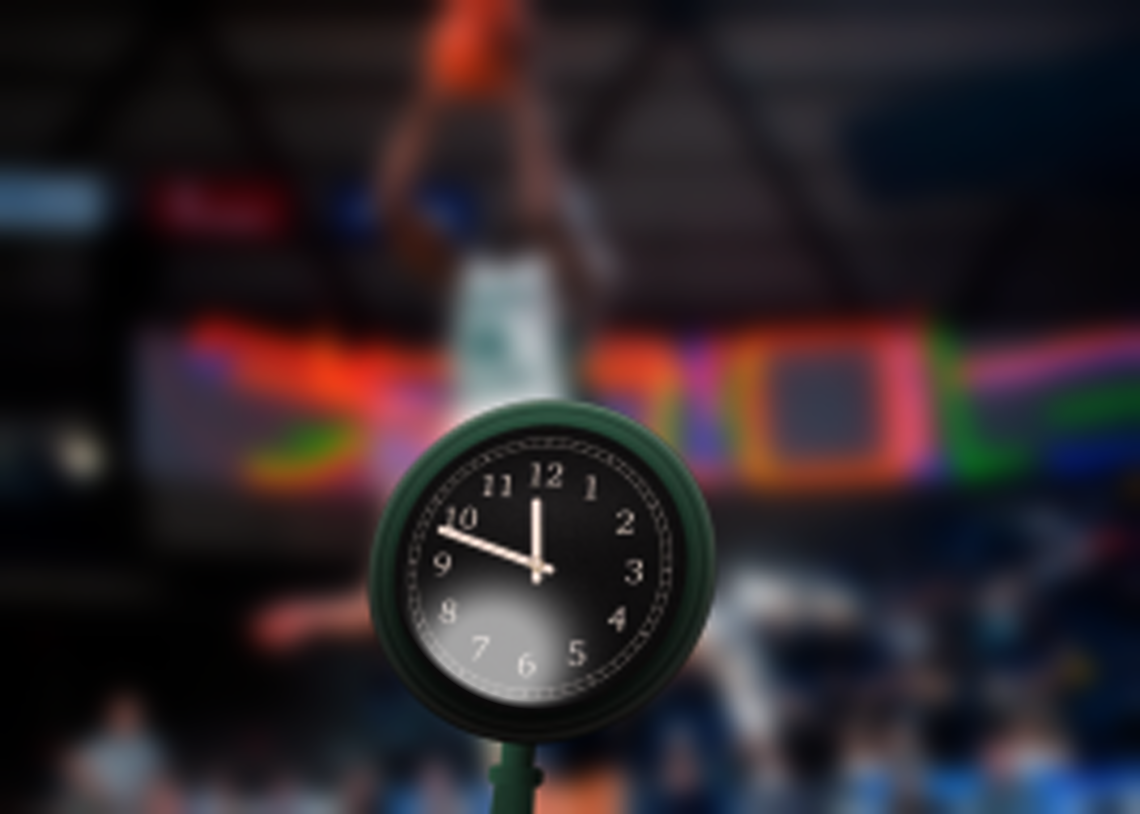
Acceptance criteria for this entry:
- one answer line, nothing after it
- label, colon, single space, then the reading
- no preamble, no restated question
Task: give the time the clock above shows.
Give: 11:48
